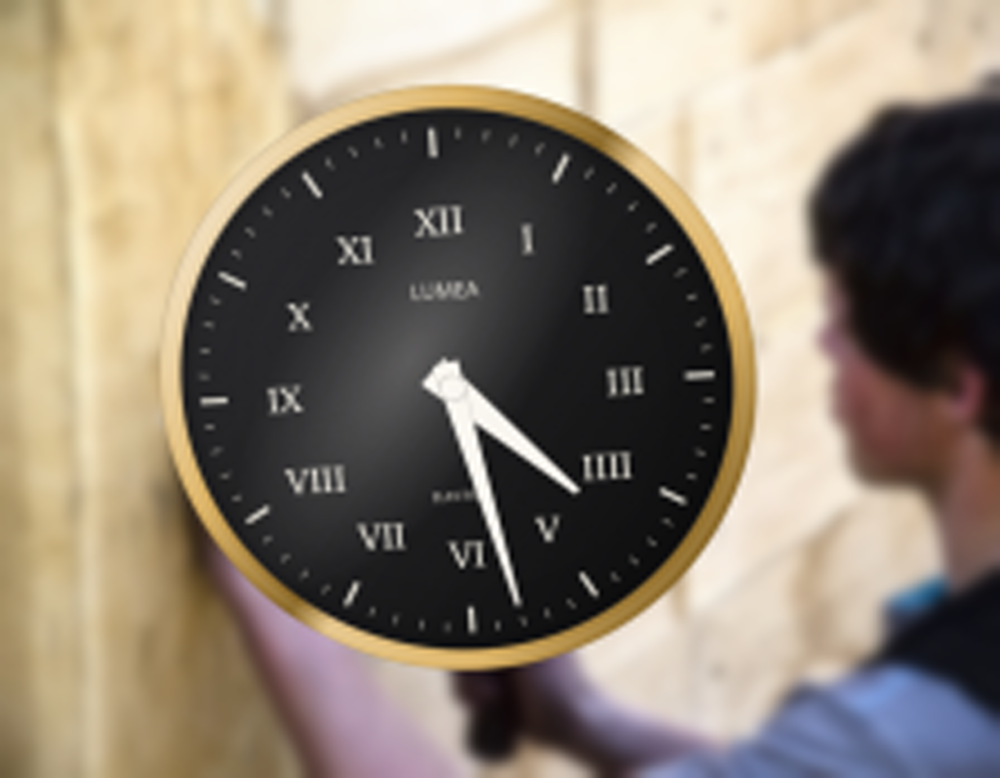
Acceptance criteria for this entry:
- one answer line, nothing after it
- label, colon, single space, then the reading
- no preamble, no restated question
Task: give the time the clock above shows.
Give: 4:28
